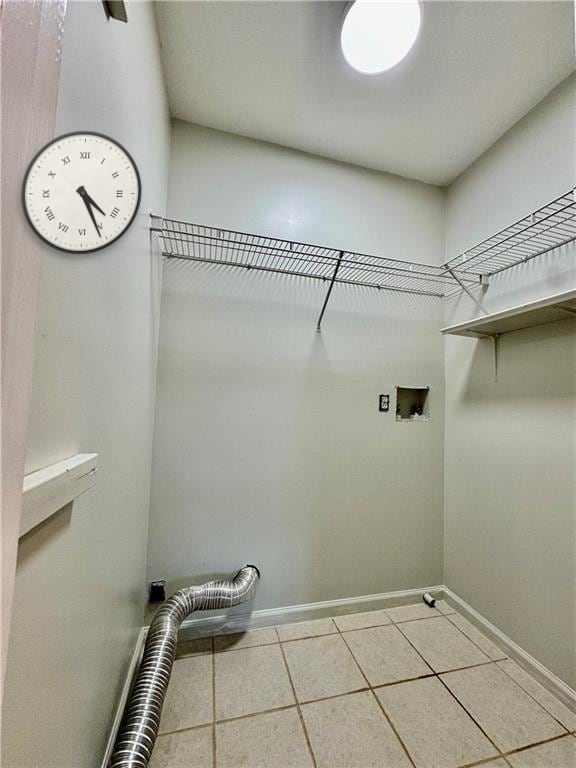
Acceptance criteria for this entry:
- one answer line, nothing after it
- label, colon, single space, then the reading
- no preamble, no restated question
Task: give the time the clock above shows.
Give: 4:26
